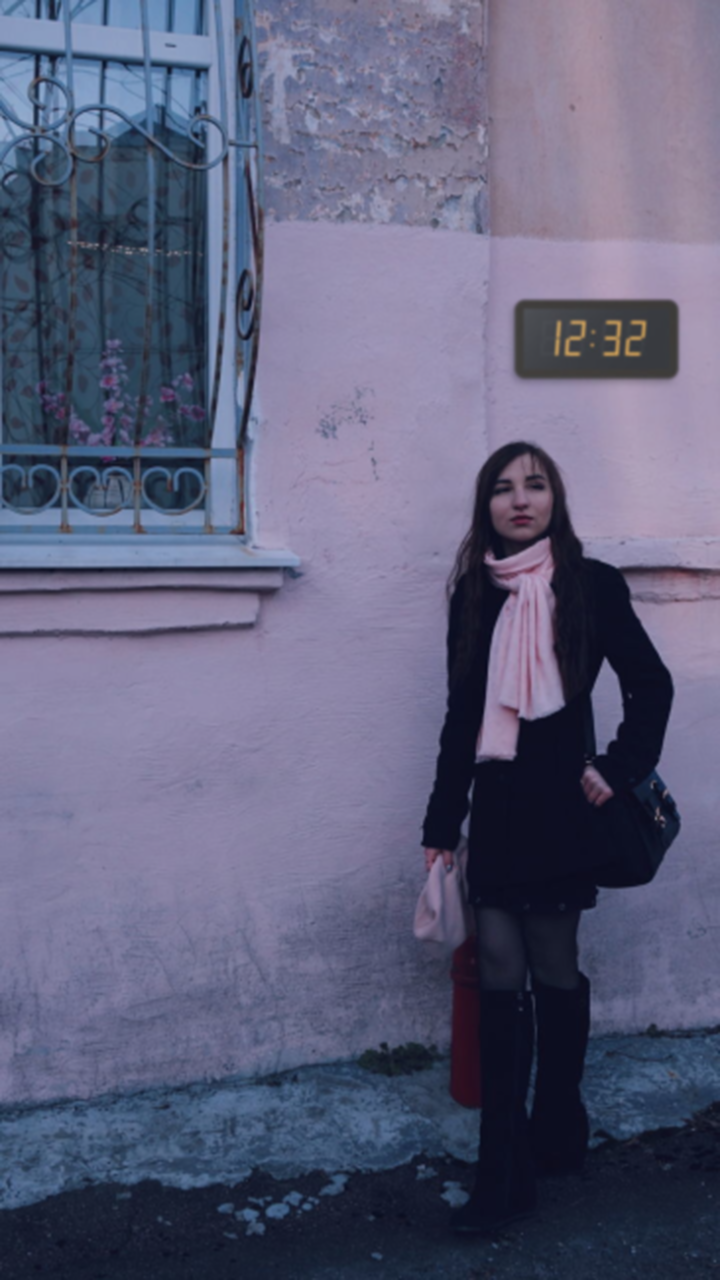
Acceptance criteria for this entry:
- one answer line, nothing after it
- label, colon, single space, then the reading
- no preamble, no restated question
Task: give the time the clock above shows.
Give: 12:32
